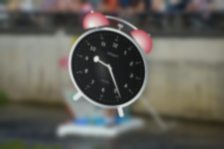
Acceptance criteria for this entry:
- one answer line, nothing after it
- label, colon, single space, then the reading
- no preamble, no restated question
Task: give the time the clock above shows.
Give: 9:24
